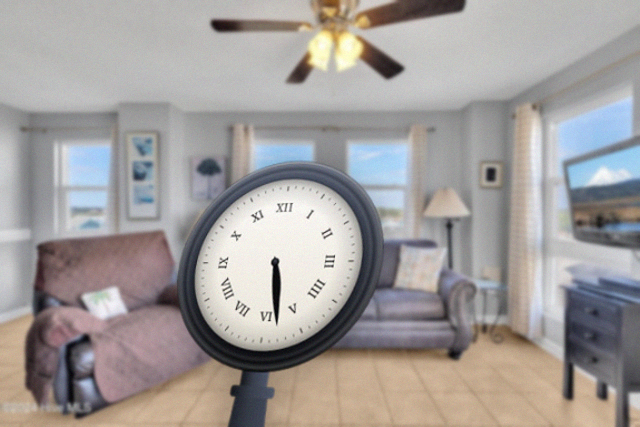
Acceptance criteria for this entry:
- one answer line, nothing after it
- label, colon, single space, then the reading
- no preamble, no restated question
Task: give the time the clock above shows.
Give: 5:28
